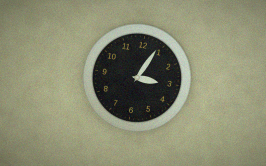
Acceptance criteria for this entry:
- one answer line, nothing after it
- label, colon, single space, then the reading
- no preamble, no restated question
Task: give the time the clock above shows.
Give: 3:04
